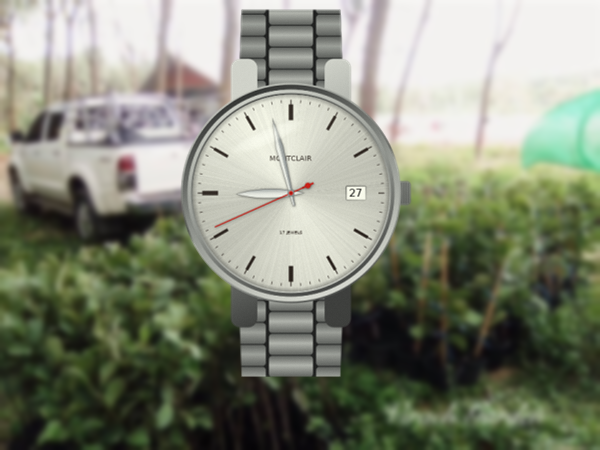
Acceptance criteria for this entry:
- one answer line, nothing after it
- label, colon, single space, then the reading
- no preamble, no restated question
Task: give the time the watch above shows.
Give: 8:57:41
